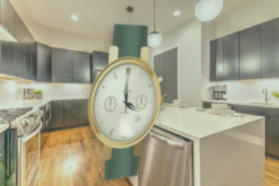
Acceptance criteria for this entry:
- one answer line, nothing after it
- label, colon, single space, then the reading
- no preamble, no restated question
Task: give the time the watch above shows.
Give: 3:59
